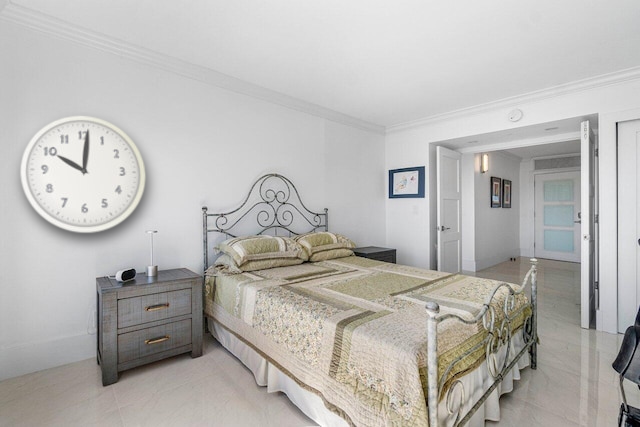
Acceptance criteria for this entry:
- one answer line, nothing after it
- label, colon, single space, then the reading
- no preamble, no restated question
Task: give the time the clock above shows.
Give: 10:01
